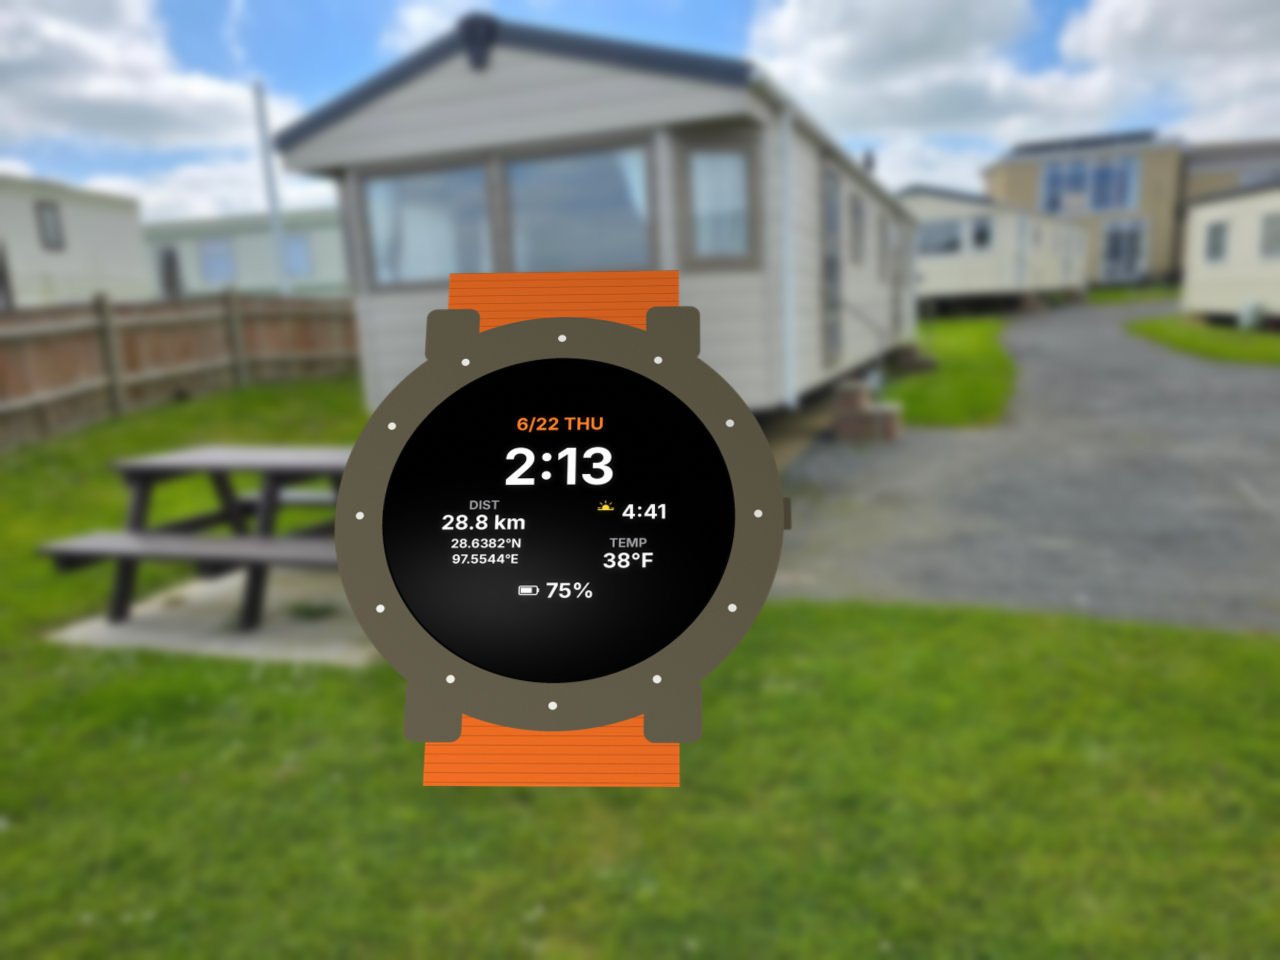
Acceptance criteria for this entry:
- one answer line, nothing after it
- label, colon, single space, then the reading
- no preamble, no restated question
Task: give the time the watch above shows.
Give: 2:13
